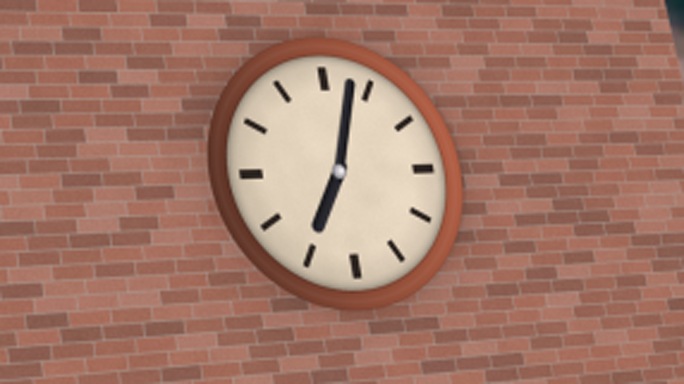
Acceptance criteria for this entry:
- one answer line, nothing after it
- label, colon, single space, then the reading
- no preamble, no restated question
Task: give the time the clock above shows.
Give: 7:03
